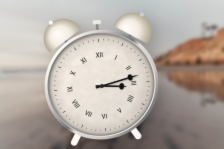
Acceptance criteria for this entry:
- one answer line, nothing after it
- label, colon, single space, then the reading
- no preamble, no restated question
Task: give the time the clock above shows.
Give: 3:13
